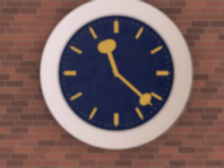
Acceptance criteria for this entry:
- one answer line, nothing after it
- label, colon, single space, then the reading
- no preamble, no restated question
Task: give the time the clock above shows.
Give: 11:22
